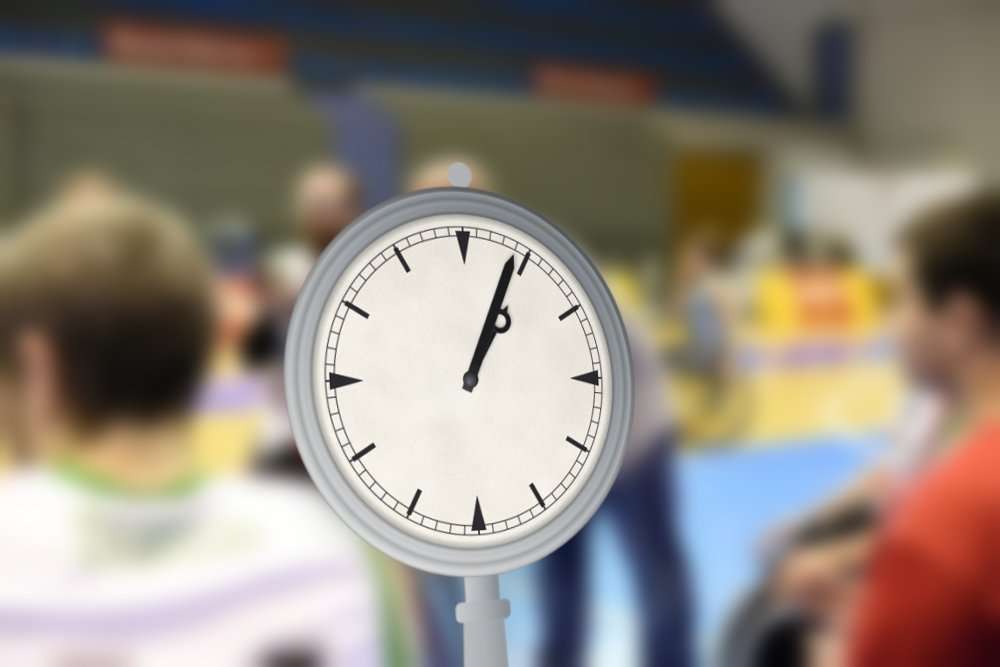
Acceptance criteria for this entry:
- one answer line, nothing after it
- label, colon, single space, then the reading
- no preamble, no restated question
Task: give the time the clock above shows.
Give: 1:04
